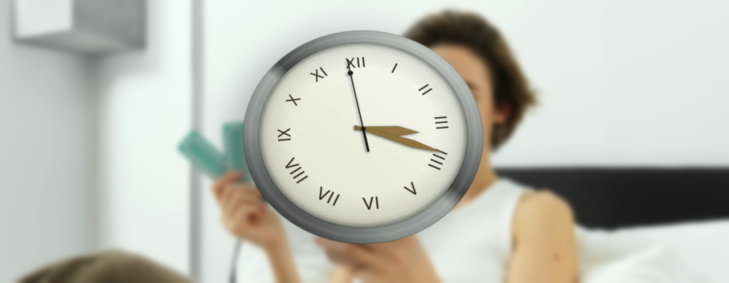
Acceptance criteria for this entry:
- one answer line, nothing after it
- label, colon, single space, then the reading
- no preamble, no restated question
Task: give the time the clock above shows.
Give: 3:18:59
